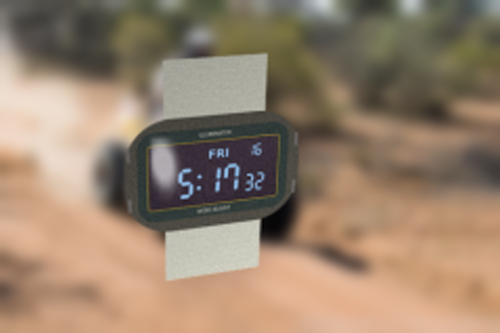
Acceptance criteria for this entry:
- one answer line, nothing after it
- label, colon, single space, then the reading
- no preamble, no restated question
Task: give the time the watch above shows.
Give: 5:17:32
